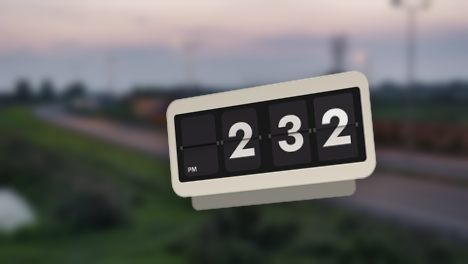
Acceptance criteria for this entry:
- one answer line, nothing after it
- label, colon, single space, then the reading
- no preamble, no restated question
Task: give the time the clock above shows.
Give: 2:32
